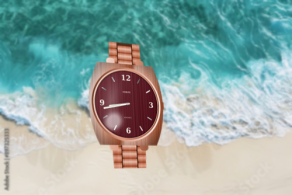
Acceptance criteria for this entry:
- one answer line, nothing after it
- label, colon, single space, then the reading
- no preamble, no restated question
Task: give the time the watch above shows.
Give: 8:43
